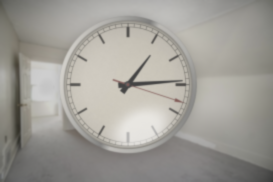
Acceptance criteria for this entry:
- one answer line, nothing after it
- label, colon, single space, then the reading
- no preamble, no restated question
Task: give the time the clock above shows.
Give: 1:14:18
